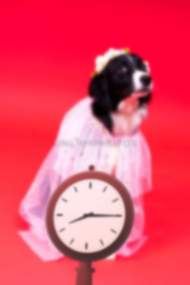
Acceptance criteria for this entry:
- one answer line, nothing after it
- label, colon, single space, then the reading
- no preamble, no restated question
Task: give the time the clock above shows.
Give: 8:15
